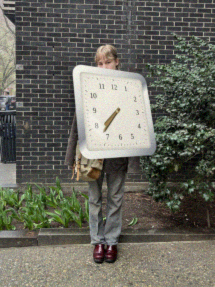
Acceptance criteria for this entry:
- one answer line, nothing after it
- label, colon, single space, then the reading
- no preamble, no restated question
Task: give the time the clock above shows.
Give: 7:37
